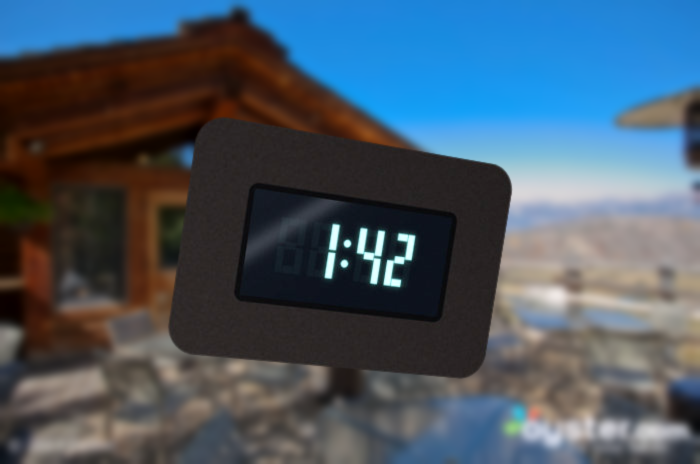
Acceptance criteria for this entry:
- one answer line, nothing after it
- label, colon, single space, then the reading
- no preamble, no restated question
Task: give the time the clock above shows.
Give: 1:42
